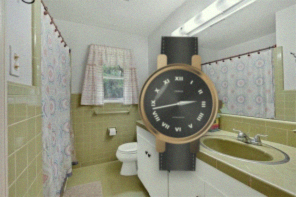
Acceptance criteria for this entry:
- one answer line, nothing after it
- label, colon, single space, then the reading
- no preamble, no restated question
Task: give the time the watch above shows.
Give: 2:43
